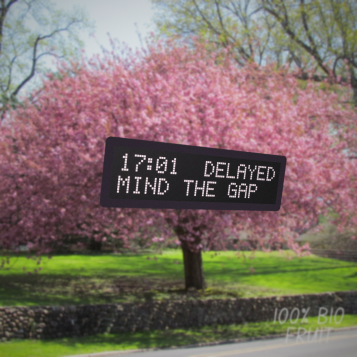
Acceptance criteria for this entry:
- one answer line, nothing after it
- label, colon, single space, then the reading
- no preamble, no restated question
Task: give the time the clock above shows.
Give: 17:01
